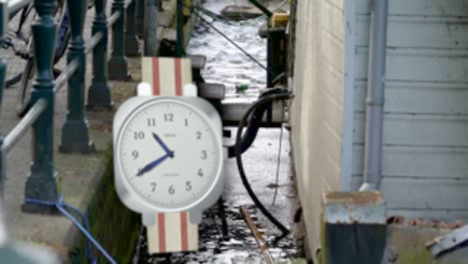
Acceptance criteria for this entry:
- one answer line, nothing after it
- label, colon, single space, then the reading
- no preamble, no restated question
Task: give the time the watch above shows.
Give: 10:40
